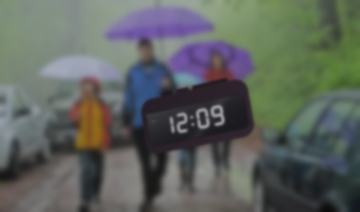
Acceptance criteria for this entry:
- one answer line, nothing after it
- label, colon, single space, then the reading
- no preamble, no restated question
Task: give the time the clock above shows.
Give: 12:09
